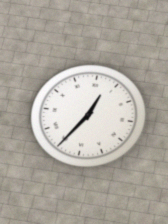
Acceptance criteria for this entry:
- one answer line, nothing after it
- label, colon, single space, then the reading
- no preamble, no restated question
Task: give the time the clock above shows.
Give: 12:35
